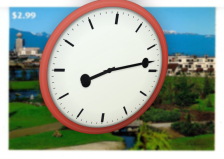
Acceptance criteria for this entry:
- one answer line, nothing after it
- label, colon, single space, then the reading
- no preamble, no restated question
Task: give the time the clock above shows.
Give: 8:13
